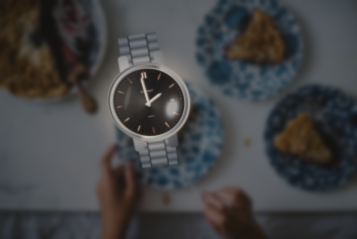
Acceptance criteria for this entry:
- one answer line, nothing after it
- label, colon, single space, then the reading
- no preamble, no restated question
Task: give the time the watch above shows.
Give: 1:59
